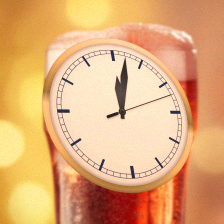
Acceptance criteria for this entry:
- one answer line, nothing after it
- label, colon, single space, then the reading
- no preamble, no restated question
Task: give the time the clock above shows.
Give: 12:02:12
